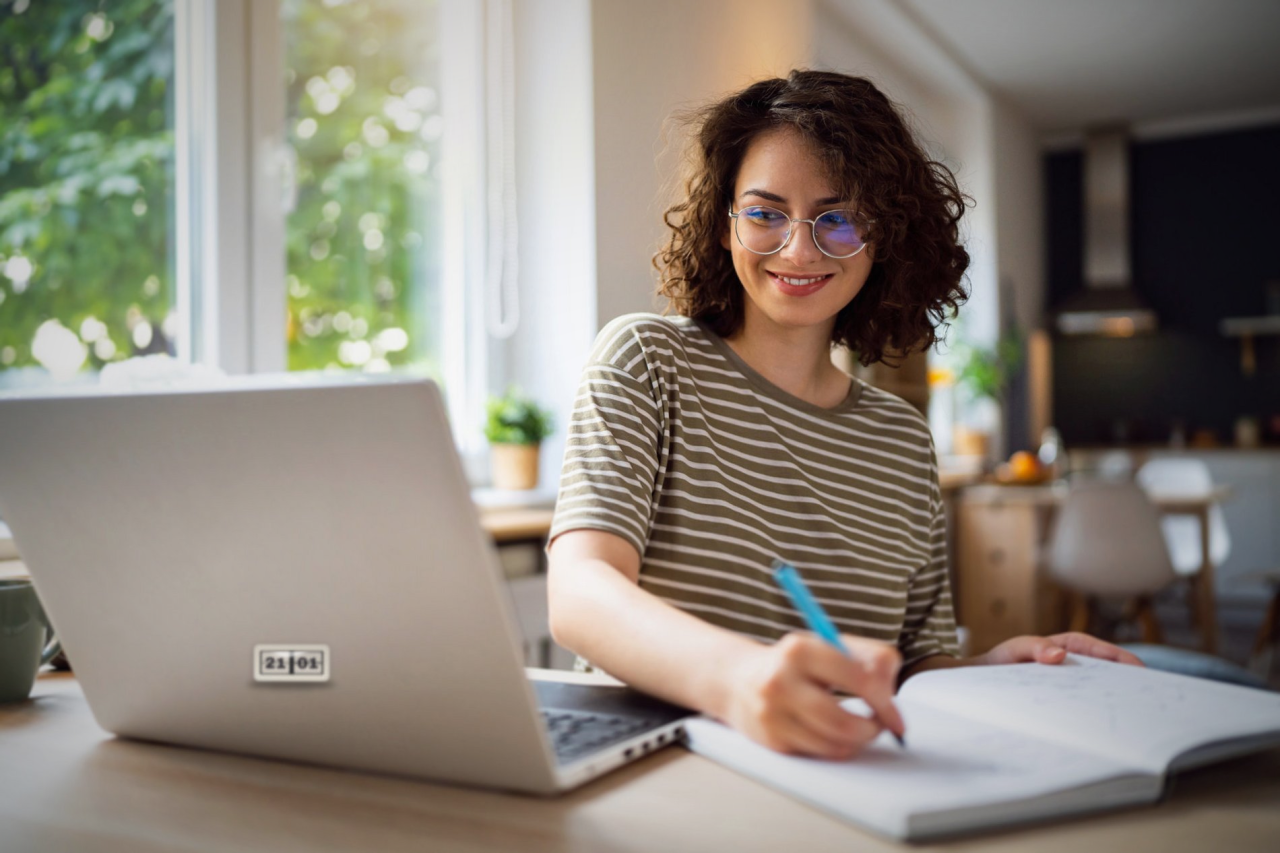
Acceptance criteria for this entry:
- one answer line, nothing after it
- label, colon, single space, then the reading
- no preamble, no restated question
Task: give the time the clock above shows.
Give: 21:01
